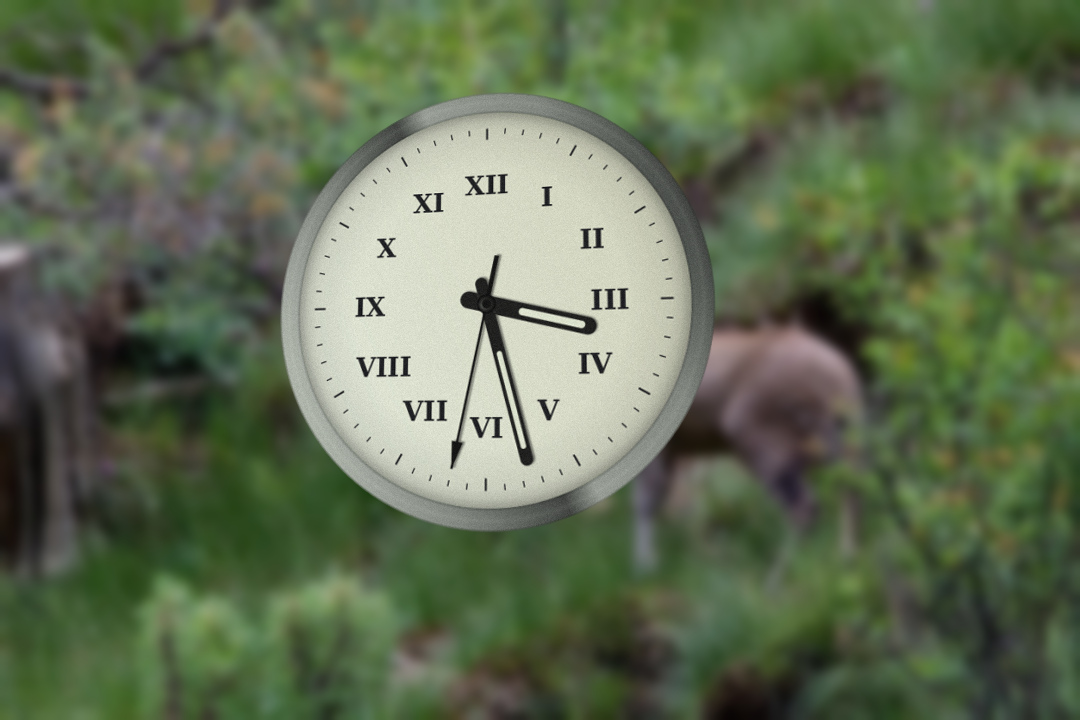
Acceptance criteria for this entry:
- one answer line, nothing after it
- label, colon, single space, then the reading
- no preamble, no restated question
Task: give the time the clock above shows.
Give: 3:27:32
